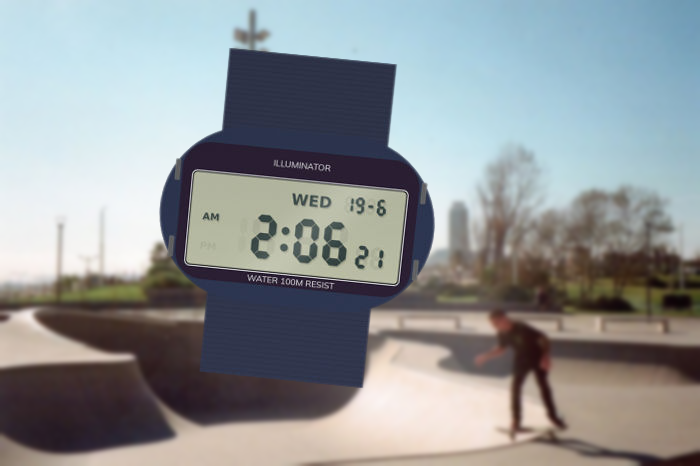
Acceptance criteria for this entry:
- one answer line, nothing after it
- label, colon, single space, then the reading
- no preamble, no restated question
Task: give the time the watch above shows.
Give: 2:06:21
